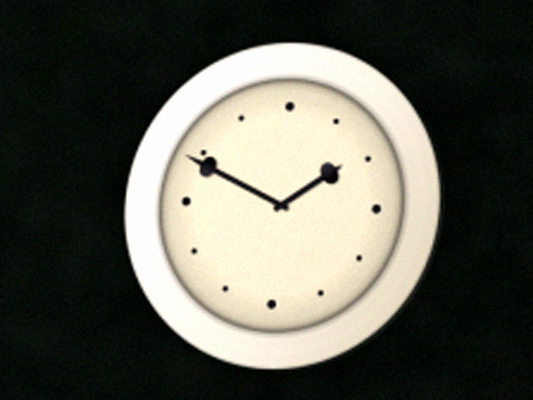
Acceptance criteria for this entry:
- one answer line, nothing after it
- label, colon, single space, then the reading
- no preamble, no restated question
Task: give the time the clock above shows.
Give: 1:49
